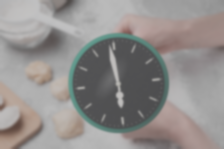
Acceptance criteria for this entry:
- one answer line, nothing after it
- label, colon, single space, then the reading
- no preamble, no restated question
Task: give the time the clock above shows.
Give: 5:59
